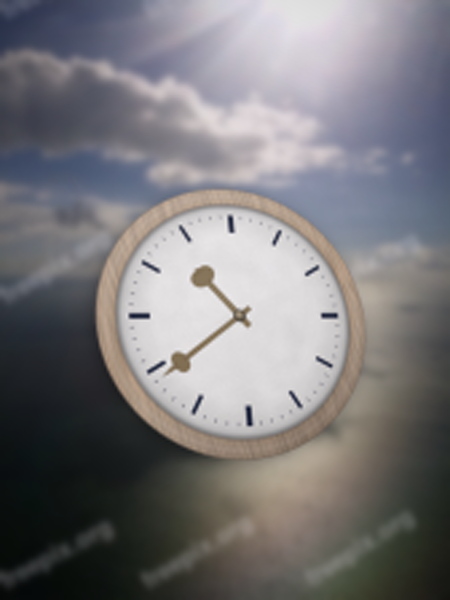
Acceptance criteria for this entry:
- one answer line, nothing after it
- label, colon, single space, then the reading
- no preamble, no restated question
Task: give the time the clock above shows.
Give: 10:39
